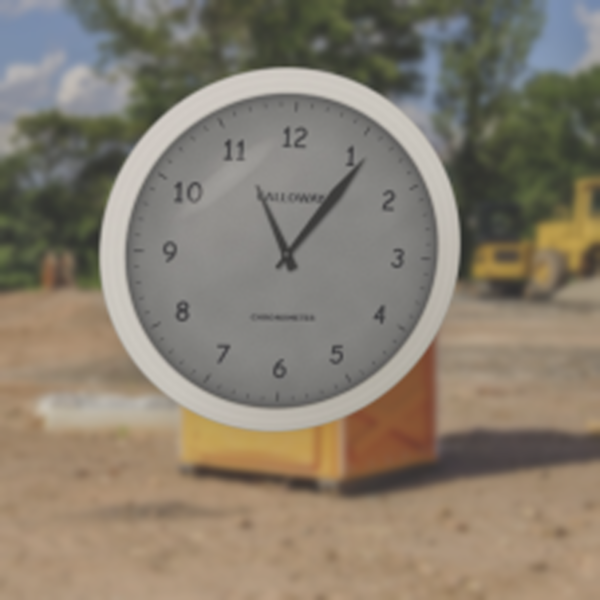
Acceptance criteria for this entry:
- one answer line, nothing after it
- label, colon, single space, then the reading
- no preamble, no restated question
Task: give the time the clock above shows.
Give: 11:06
